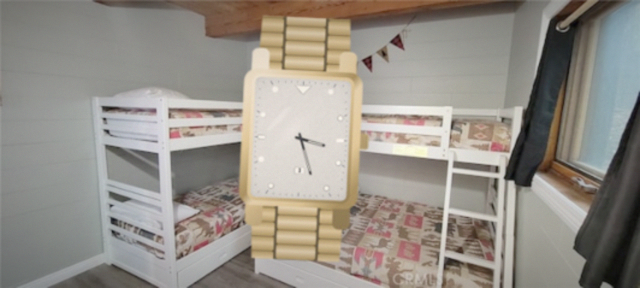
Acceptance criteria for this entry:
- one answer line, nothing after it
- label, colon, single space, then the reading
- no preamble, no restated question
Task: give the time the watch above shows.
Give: 3:27
